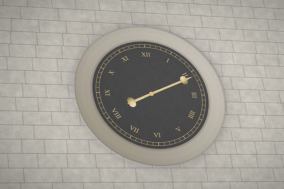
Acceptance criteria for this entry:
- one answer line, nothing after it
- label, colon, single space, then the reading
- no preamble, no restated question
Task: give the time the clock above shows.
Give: 8:11
